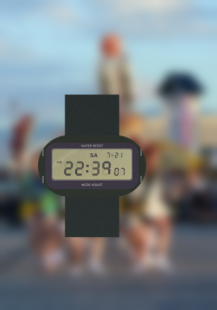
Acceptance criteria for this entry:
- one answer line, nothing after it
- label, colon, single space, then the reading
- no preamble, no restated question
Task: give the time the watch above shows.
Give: 22:39:07
